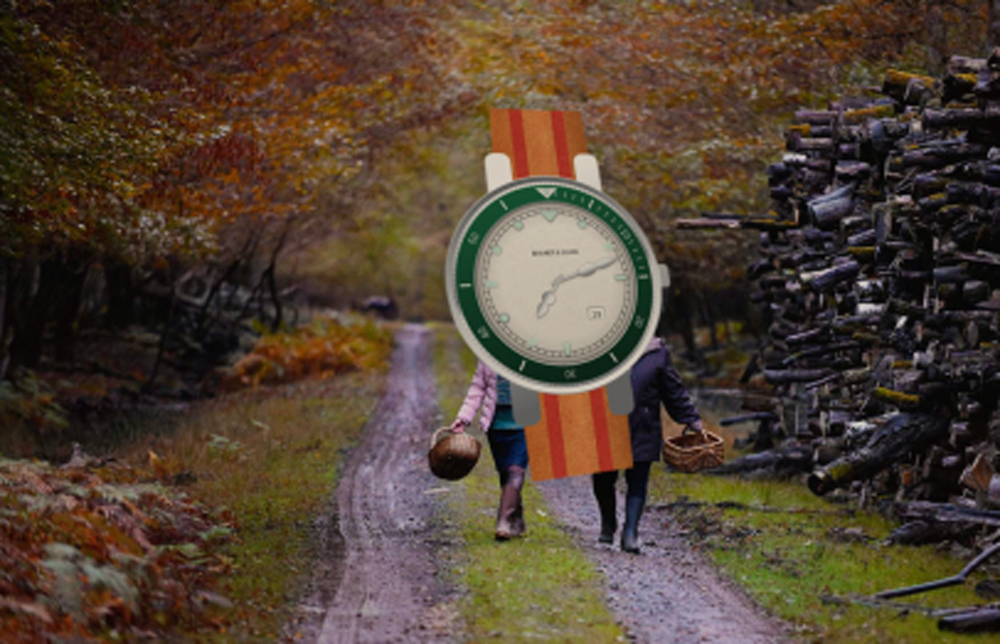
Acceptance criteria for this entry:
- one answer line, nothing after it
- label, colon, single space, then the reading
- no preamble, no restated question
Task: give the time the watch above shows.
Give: 7:12
